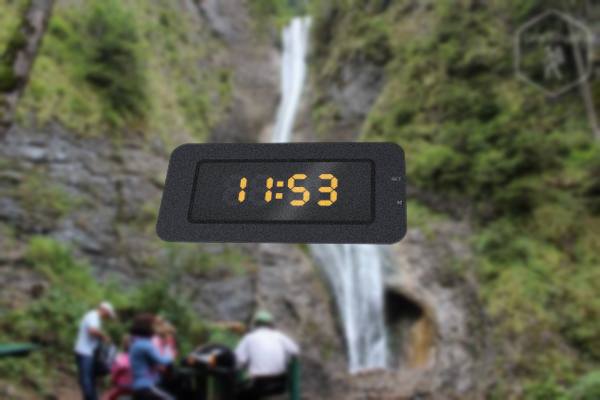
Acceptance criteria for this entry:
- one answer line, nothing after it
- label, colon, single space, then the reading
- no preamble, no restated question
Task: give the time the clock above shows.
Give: 11:53
